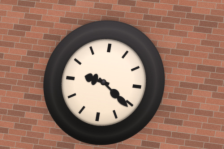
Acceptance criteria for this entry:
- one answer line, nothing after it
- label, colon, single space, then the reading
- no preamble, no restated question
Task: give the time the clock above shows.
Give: 9:21
